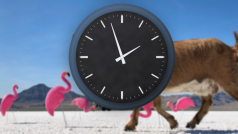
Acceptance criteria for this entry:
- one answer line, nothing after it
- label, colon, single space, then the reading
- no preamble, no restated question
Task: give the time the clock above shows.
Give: 1:57
